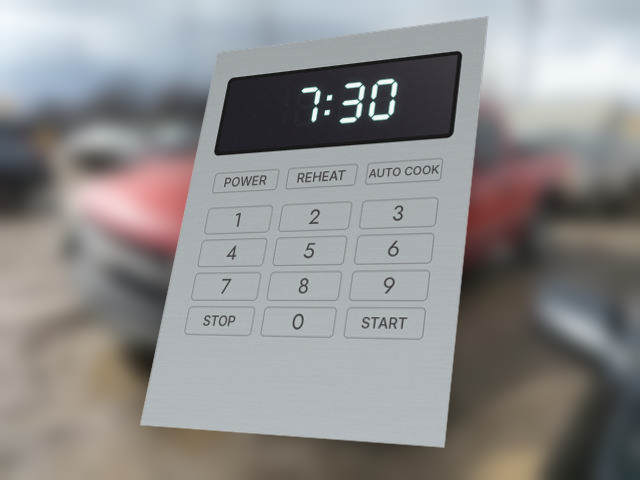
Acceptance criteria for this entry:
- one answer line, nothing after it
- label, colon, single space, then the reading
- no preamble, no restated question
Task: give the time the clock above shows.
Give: 7:30
